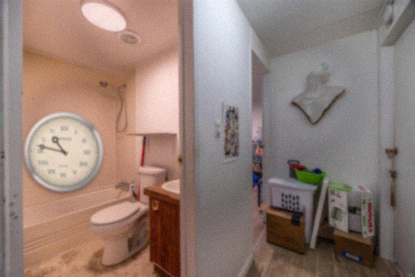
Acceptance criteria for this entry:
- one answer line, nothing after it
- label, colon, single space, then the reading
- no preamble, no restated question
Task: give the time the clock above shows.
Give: 10:47
